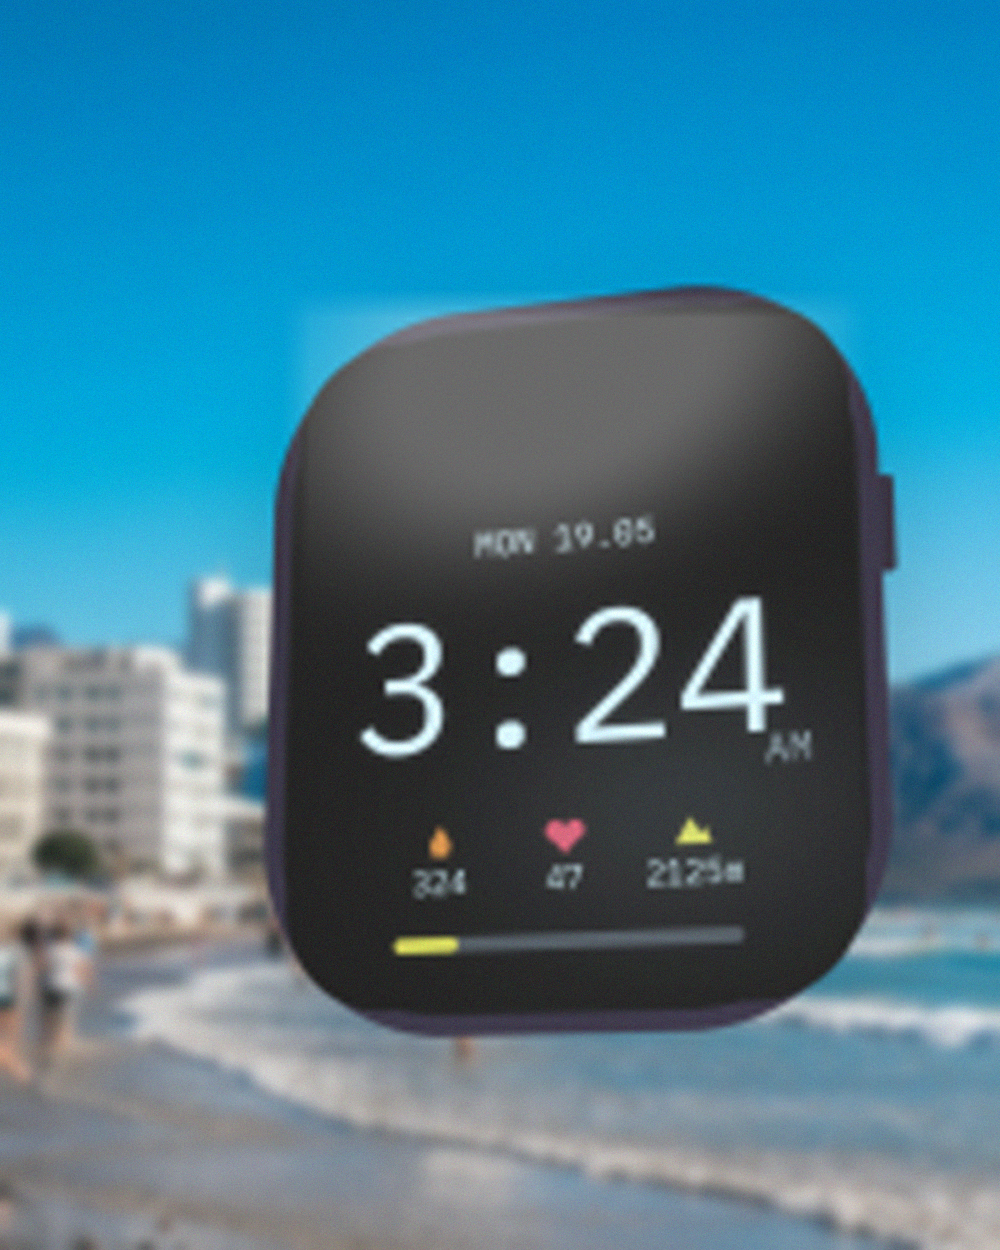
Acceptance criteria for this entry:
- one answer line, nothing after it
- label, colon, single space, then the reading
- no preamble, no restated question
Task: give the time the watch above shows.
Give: 3:24
